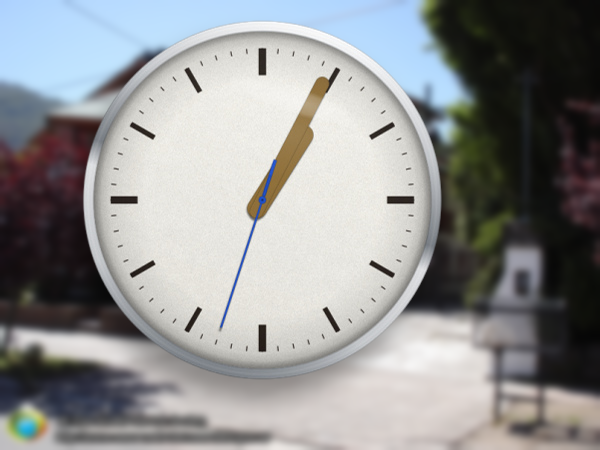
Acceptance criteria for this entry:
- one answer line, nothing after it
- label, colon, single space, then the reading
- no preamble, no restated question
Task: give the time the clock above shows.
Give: 1:04:33
